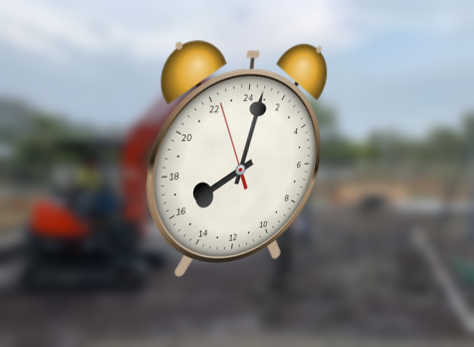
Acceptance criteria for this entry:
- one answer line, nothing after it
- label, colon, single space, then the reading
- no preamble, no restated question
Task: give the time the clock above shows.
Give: 16:01:56
